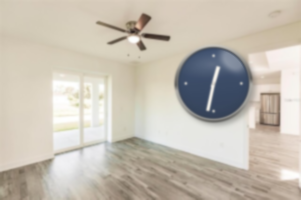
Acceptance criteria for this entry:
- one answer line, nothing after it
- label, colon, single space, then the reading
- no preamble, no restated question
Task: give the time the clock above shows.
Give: 12:32
